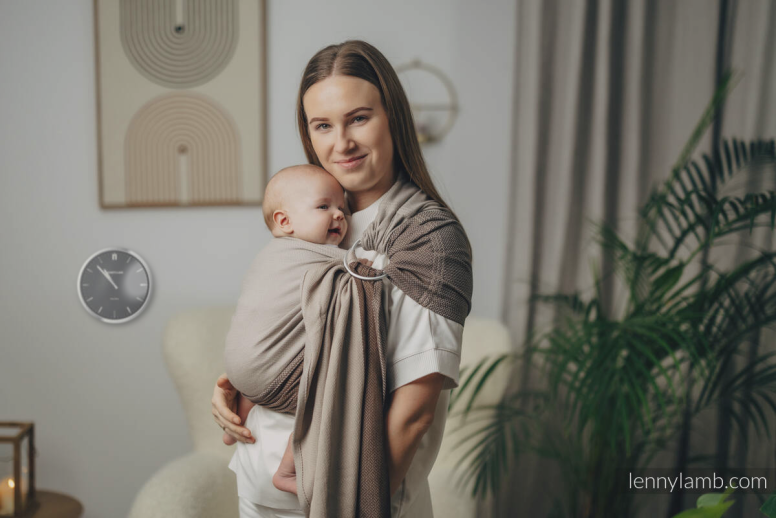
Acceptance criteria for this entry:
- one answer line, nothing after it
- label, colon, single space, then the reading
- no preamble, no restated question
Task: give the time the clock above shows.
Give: 10:53
